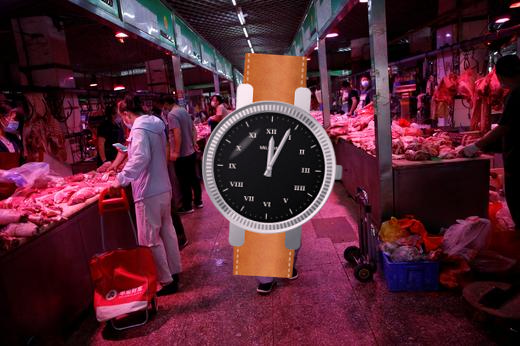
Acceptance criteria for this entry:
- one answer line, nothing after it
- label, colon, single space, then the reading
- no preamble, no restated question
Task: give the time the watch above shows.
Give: 12:04
